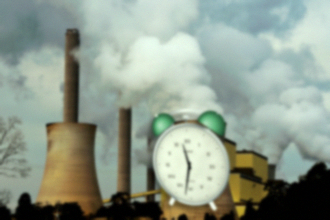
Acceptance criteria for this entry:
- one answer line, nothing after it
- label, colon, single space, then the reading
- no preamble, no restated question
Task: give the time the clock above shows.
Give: 11:32
